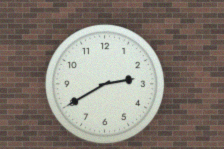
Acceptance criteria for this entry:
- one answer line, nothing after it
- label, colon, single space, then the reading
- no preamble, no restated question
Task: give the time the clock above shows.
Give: 2:40
